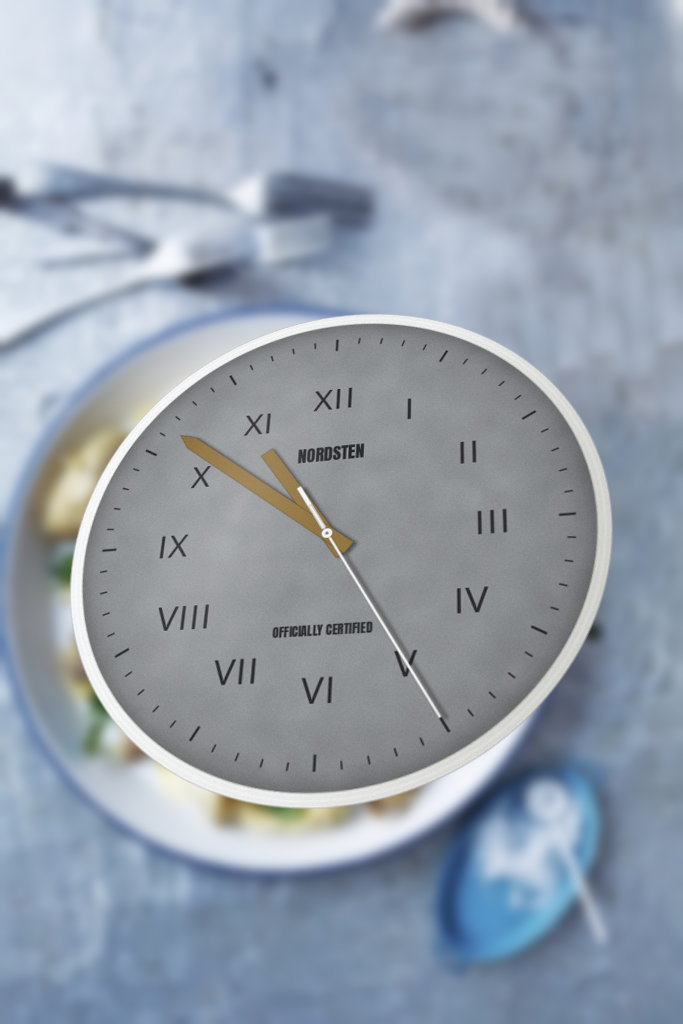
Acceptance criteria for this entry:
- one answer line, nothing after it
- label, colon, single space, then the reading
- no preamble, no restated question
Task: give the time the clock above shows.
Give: 10:51:25
